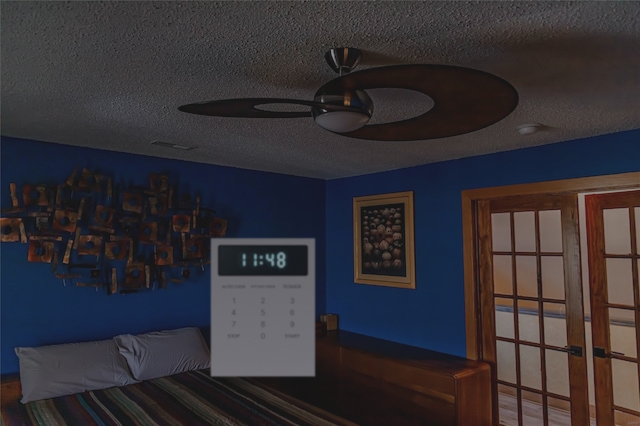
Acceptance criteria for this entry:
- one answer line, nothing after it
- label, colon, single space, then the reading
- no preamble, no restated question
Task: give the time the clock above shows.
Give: 11:48
